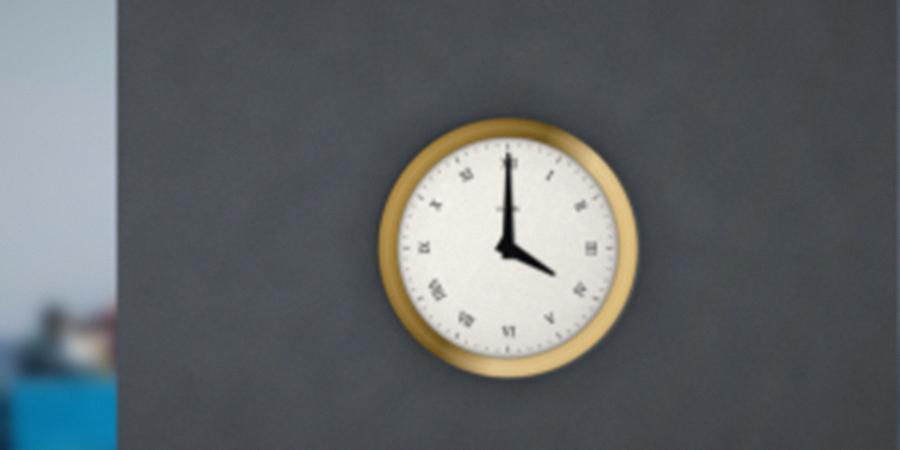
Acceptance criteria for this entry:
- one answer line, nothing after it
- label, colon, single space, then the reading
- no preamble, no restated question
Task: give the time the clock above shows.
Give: 4:00
